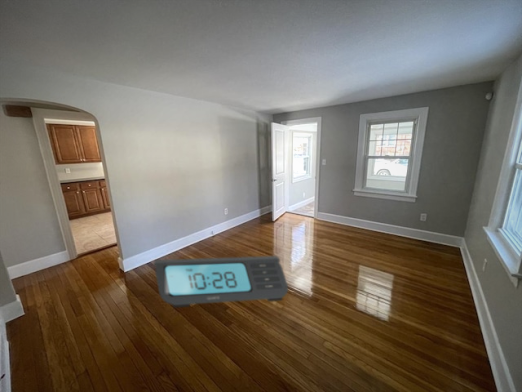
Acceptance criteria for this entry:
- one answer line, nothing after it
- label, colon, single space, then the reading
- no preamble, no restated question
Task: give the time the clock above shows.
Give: 10:28
